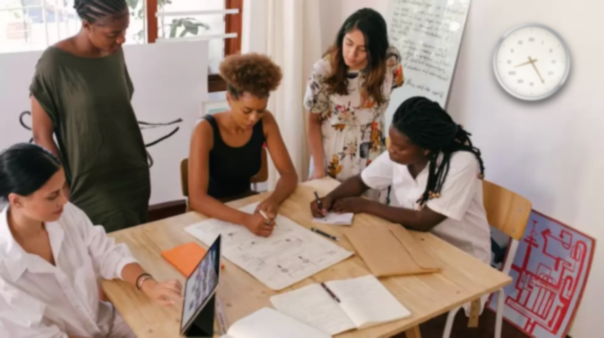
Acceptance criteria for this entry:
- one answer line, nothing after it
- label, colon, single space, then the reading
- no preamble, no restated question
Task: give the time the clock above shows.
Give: 8:25
